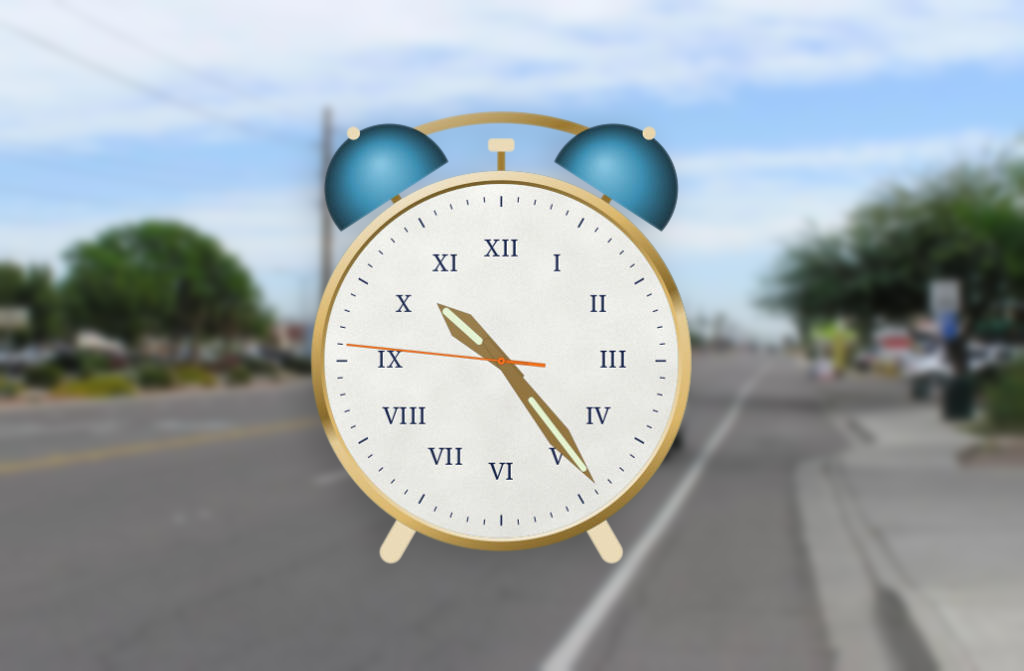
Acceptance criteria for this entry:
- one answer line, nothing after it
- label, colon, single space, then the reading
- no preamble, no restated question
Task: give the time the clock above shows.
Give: 10:23:46
